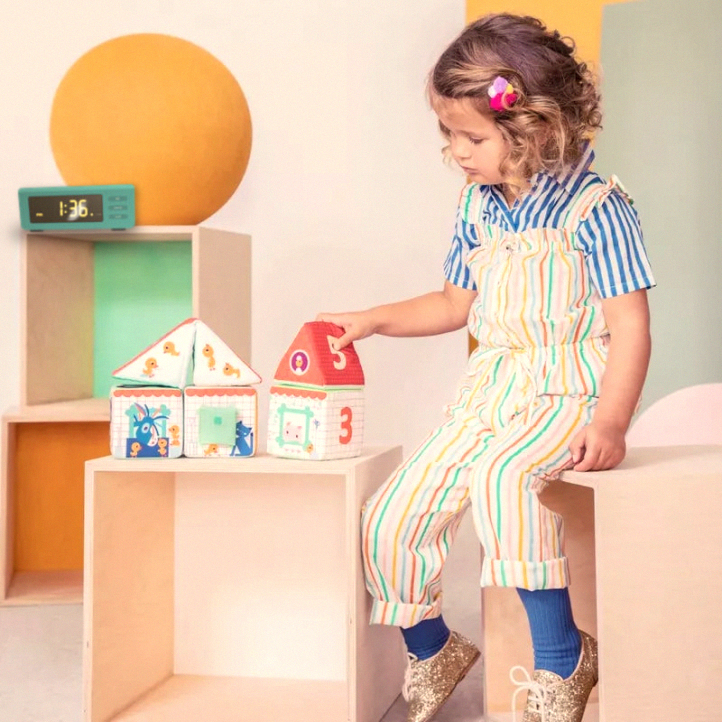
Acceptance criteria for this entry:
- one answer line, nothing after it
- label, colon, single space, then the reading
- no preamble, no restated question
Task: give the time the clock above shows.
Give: 1:36
